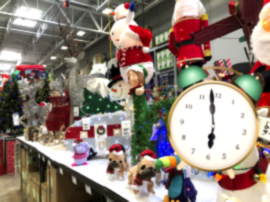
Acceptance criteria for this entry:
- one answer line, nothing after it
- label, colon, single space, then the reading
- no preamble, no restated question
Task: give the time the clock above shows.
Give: 5:58
